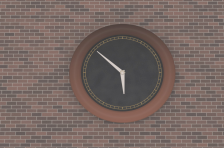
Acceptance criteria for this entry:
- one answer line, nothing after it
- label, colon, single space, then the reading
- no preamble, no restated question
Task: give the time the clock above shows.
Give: 5:52
